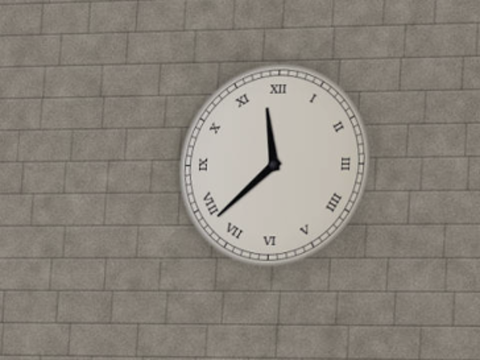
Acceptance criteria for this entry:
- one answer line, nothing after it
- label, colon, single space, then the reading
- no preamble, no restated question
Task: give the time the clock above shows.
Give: 11:38
